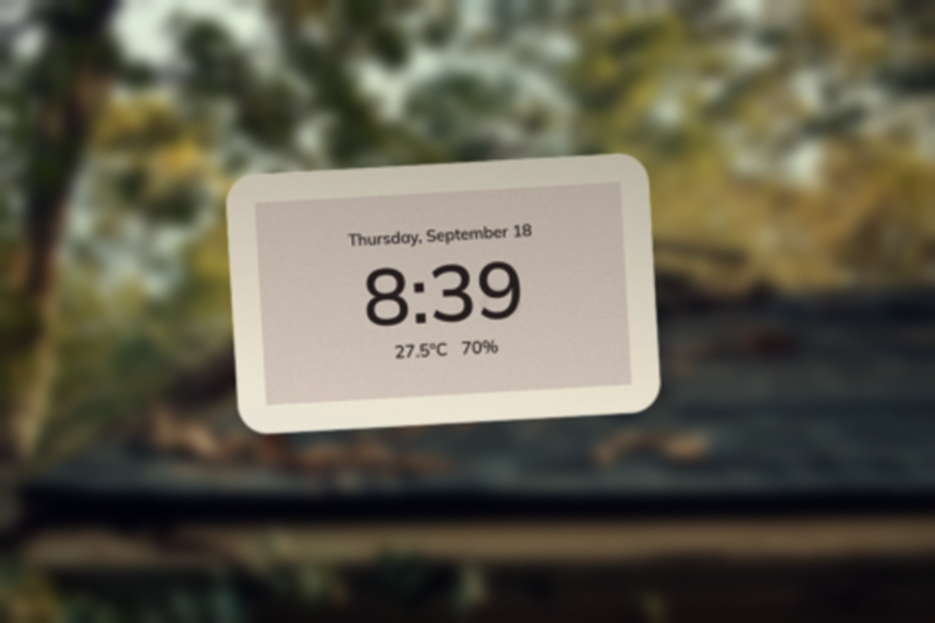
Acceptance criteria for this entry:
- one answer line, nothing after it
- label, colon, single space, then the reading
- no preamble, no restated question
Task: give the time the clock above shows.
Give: 8:39
